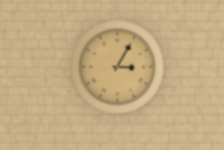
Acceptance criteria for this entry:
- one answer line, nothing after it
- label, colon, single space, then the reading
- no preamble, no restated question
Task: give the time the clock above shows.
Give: 3:05
